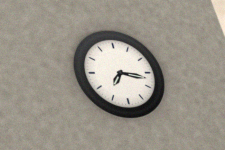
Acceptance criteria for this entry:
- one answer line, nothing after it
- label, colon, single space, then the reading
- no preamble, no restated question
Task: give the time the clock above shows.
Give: 7:17
